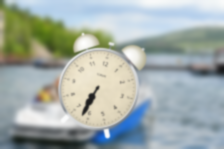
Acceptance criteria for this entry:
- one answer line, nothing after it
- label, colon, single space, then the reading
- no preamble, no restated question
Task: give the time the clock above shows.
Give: 6:32
